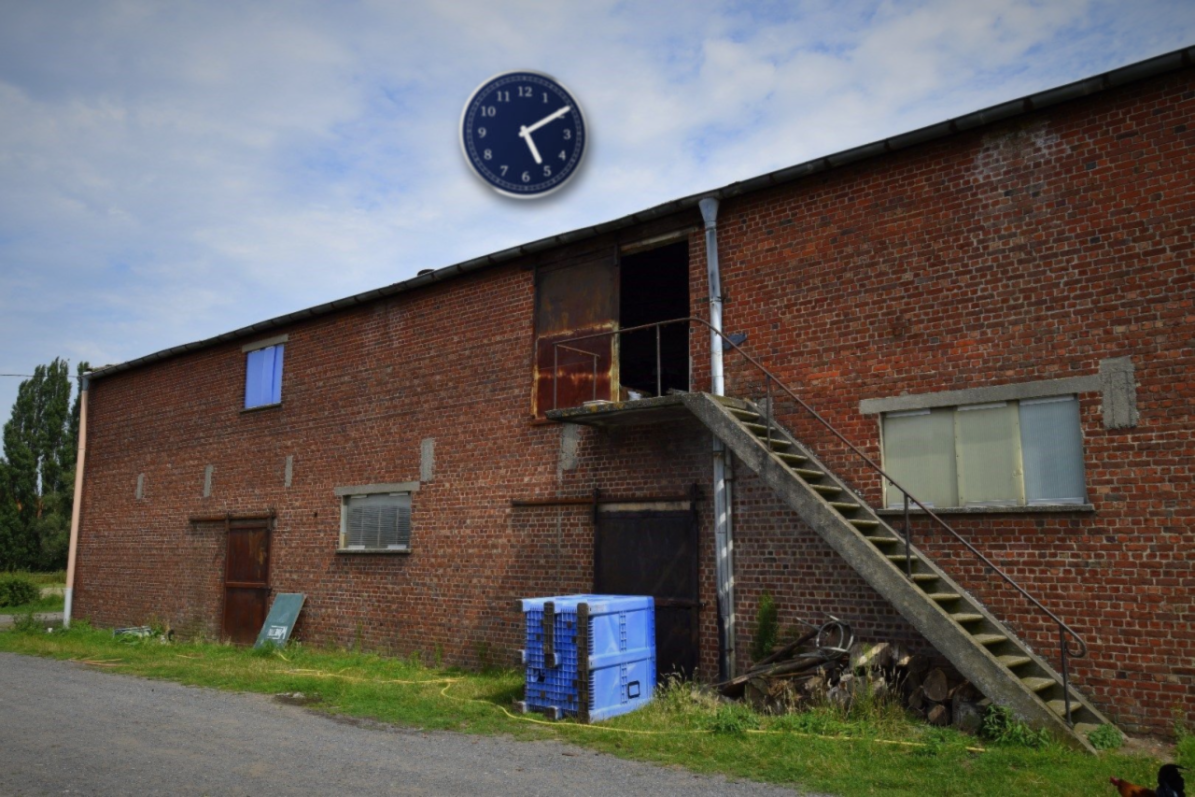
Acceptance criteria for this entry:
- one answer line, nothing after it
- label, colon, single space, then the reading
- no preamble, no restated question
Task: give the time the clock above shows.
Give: 5:10
